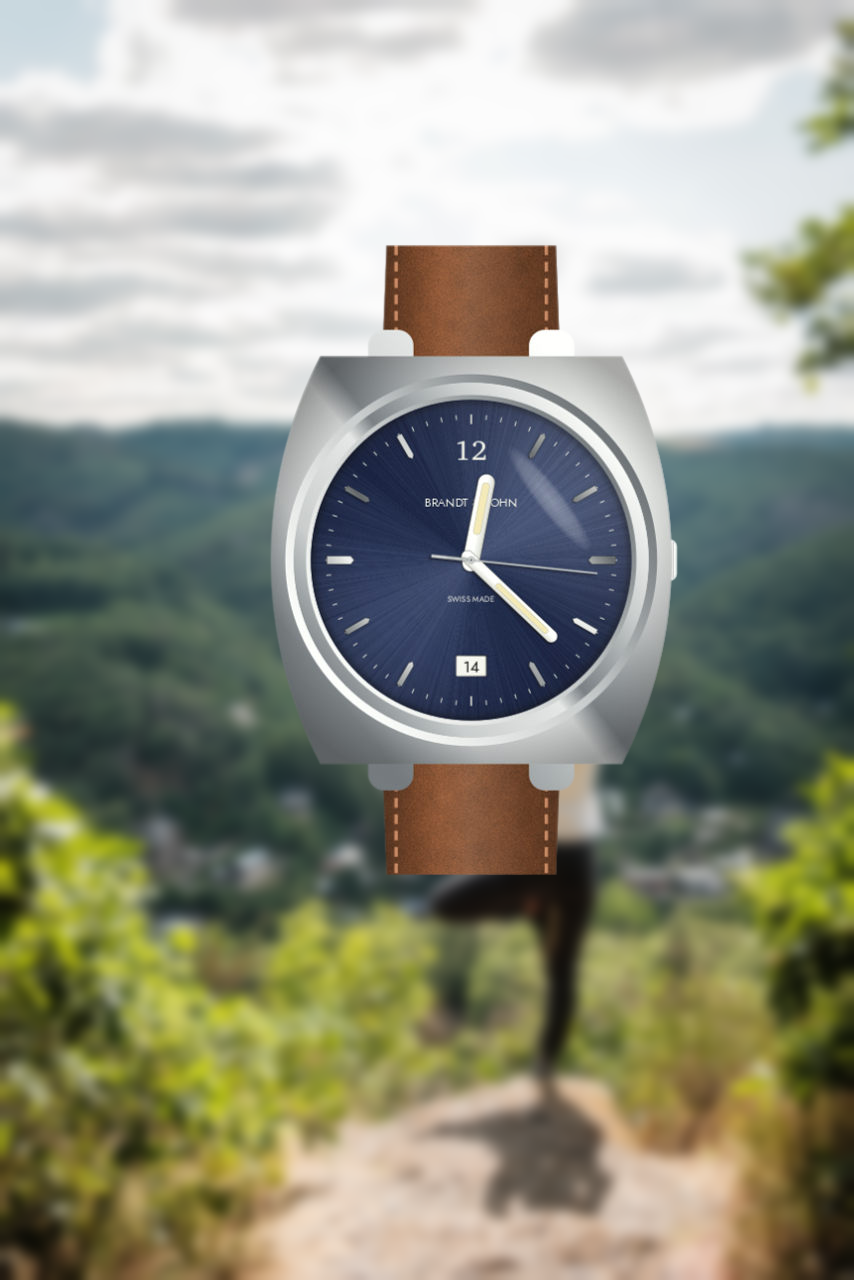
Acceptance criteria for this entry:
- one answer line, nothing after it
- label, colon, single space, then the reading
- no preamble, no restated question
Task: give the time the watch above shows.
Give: 12:22:16
